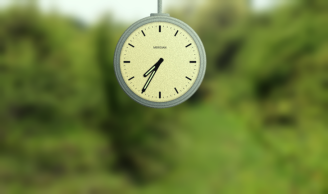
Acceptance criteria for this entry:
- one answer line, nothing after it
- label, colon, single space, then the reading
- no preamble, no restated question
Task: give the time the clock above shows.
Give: 7:35
